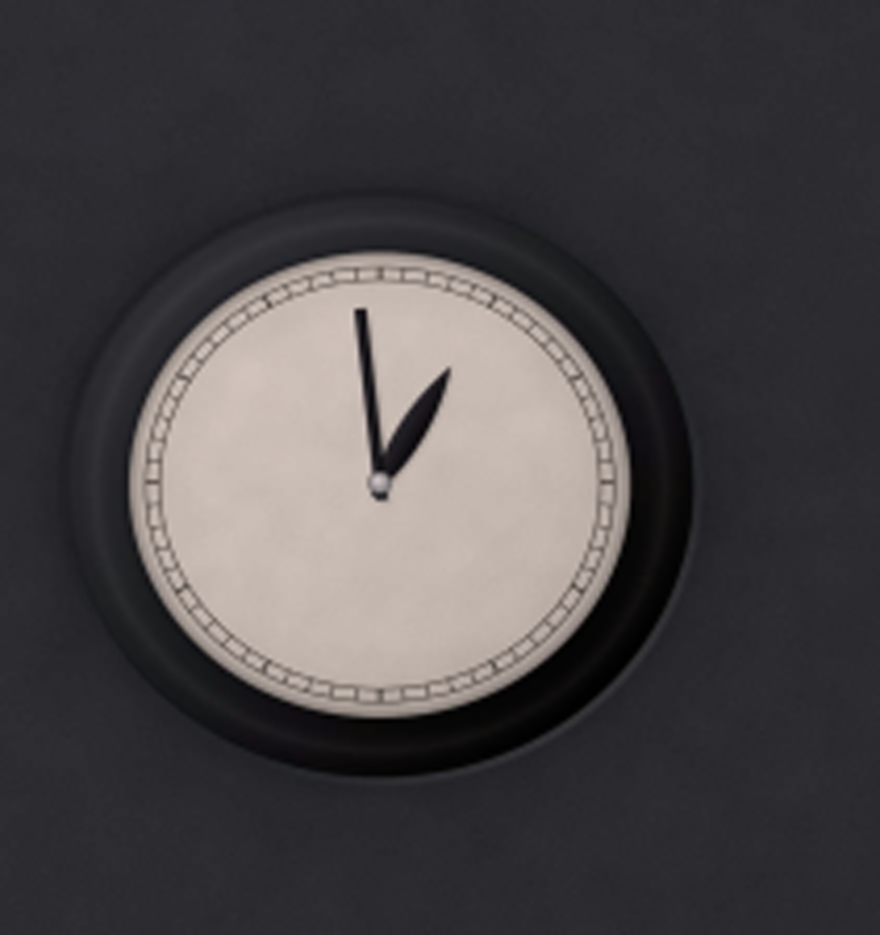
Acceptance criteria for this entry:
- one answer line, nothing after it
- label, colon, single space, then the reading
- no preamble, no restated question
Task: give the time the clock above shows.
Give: 12:59
